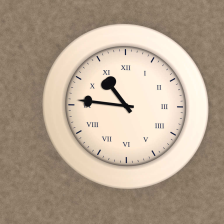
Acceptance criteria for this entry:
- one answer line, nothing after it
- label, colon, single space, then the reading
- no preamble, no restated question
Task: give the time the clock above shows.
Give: 10:46
